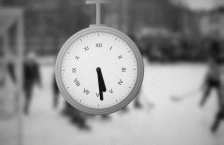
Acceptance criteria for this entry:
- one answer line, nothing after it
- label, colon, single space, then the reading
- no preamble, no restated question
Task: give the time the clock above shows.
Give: 5:29
